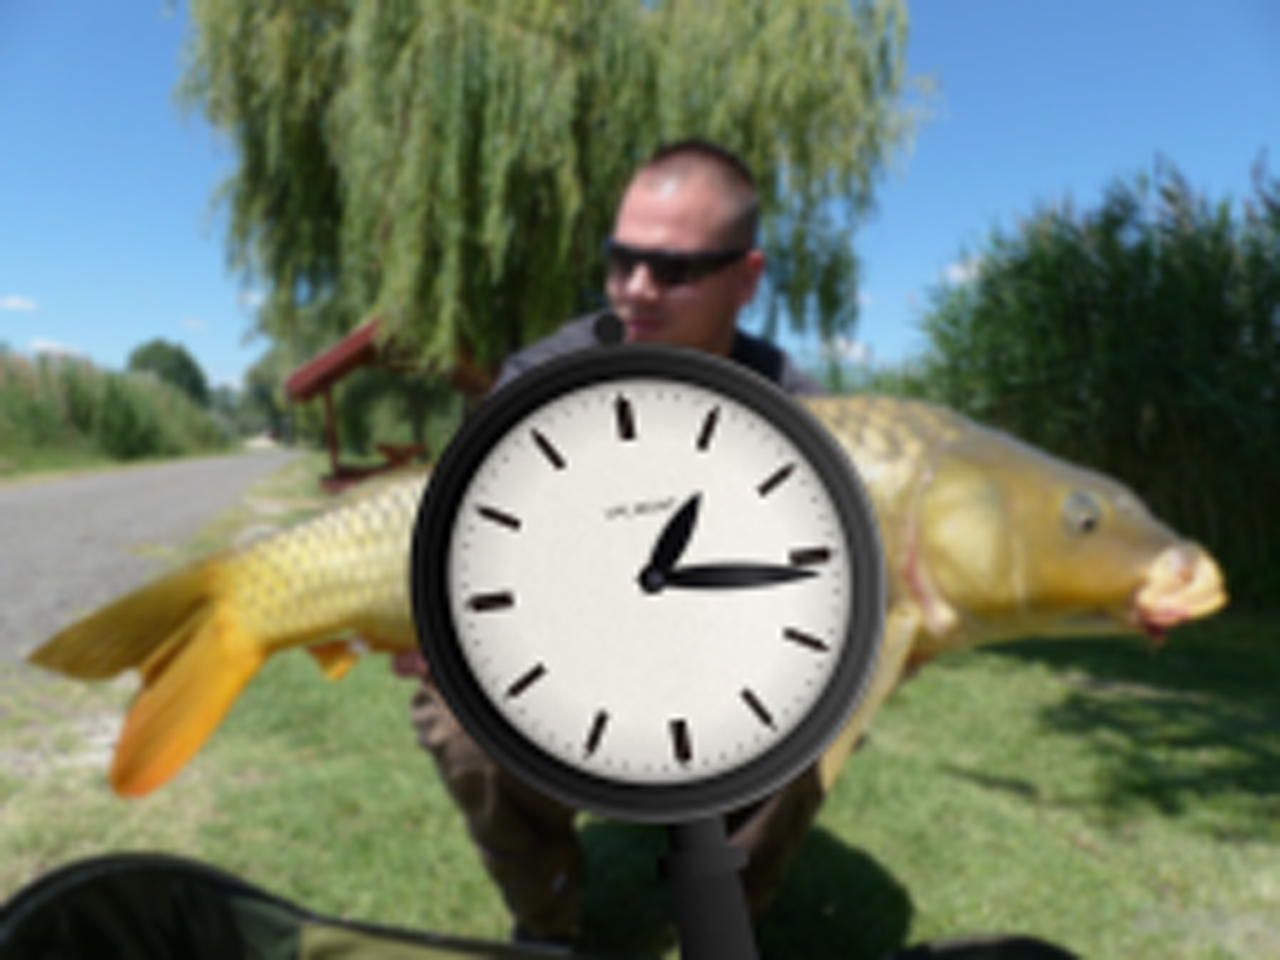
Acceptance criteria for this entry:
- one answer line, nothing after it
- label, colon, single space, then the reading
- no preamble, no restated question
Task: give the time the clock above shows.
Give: 1:16
